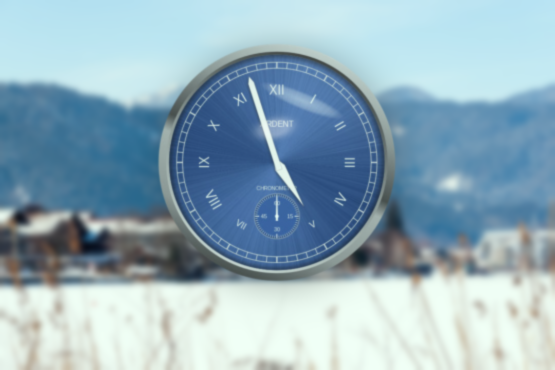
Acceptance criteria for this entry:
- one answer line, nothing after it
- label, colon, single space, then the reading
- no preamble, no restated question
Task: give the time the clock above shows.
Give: 4:57
